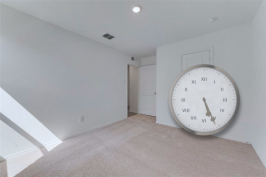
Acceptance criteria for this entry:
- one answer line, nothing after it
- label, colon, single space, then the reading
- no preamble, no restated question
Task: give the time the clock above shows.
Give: 5:26
